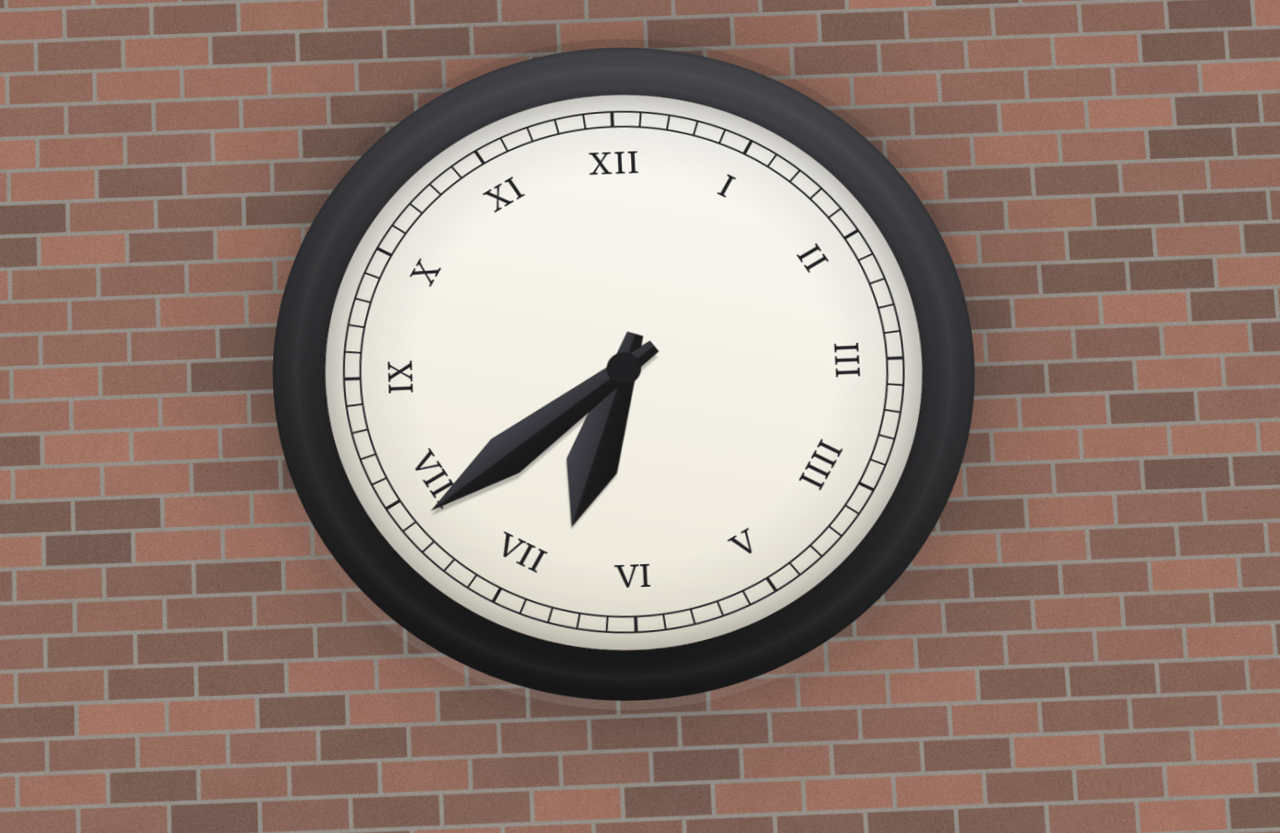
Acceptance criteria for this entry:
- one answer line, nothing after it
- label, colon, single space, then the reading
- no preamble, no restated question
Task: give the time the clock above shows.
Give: 6:39
